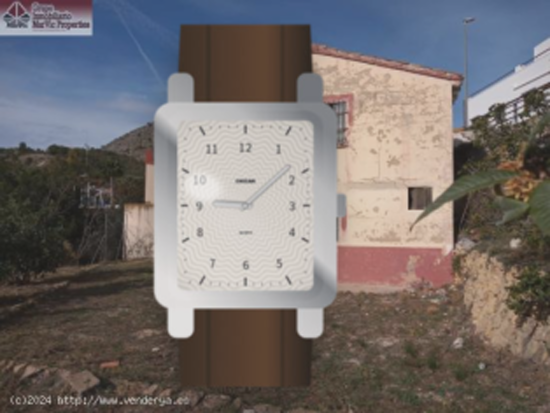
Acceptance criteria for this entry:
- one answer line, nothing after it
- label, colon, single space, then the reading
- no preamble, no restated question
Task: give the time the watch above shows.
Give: 9:08
